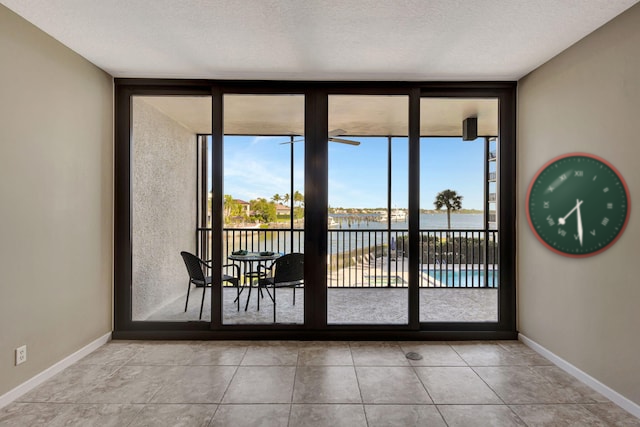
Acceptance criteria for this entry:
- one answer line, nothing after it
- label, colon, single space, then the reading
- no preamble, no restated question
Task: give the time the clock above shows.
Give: 7:29
